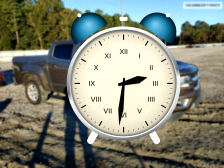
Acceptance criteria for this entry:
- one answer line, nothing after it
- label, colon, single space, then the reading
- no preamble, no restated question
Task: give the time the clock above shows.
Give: 2:31
